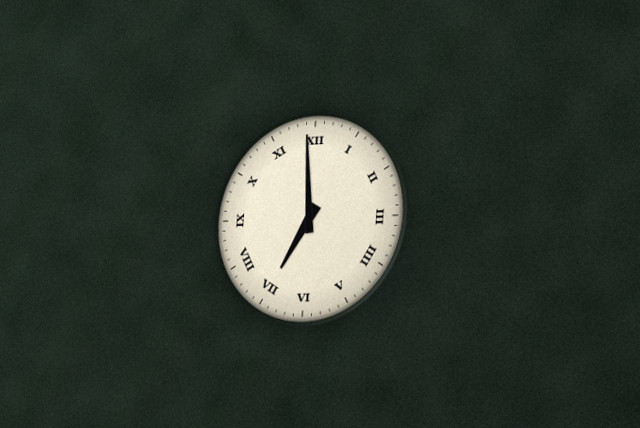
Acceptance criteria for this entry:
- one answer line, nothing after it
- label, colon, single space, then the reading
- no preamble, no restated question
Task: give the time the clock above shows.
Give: 6:59
